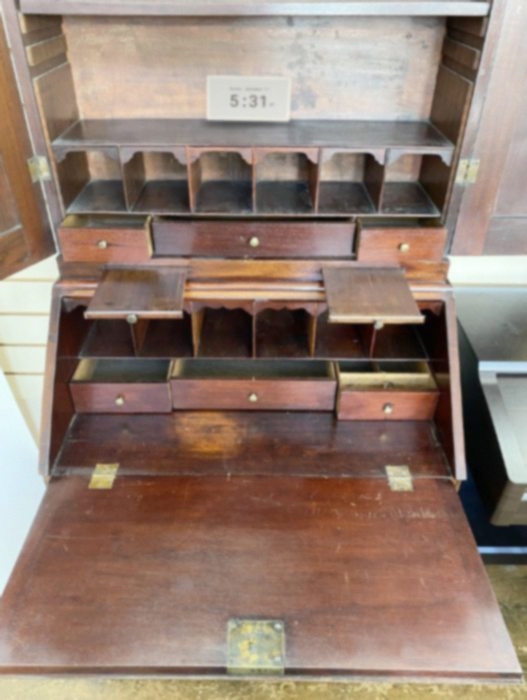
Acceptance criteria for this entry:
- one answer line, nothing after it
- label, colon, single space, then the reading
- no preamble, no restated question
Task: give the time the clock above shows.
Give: 5:31
